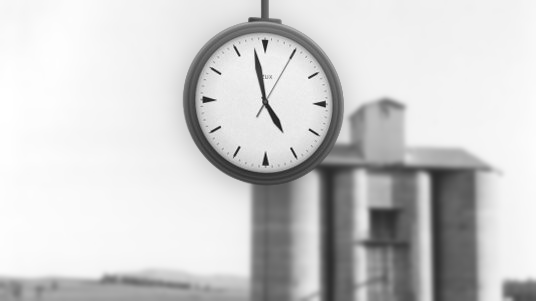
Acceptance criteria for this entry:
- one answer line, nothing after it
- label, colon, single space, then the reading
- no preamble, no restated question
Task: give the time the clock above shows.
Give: 4:58:05
